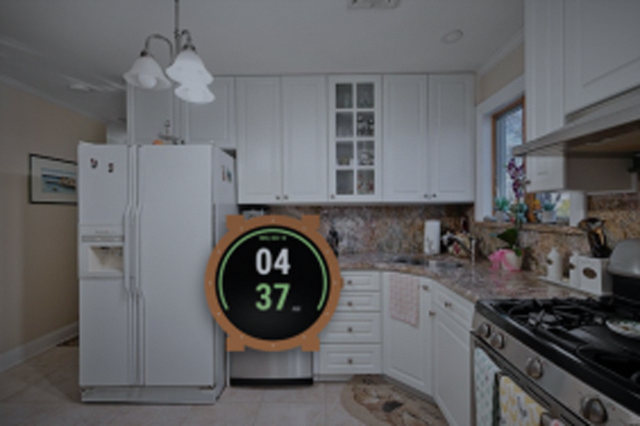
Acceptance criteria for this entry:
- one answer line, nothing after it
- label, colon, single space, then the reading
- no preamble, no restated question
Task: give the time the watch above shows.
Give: 4:37
